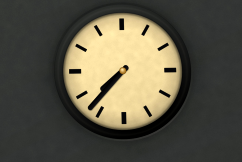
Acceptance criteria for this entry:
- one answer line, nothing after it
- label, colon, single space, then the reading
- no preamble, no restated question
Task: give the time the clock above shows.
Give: 7:37
